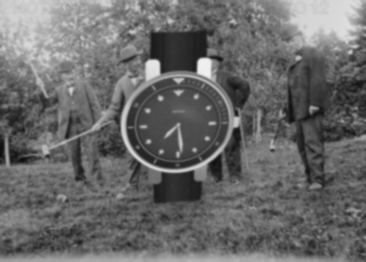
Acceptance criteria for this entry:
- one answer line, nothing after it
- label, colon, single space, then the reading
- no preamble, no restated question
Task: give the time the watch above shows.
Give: 7:29
